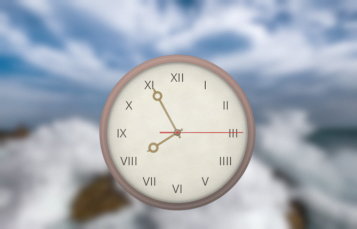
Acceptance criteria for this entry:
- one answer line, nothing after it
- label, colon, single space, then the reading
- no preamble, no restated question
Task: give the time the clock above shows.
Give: 7:55:15
